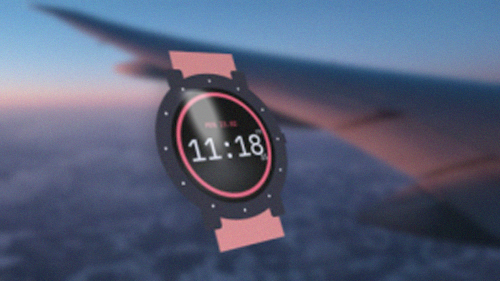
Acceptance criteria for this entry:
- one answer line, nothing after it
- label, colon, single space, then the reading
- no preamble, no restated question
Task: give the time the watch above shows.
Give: 11:18
